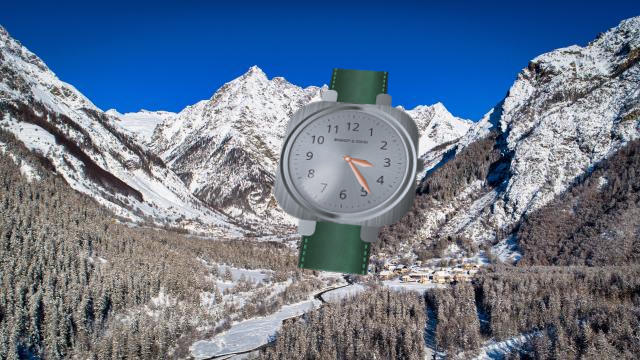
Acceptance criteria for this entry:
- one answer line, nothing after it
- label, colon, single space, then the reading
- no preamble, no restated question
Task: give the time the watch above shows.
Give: 3:24
